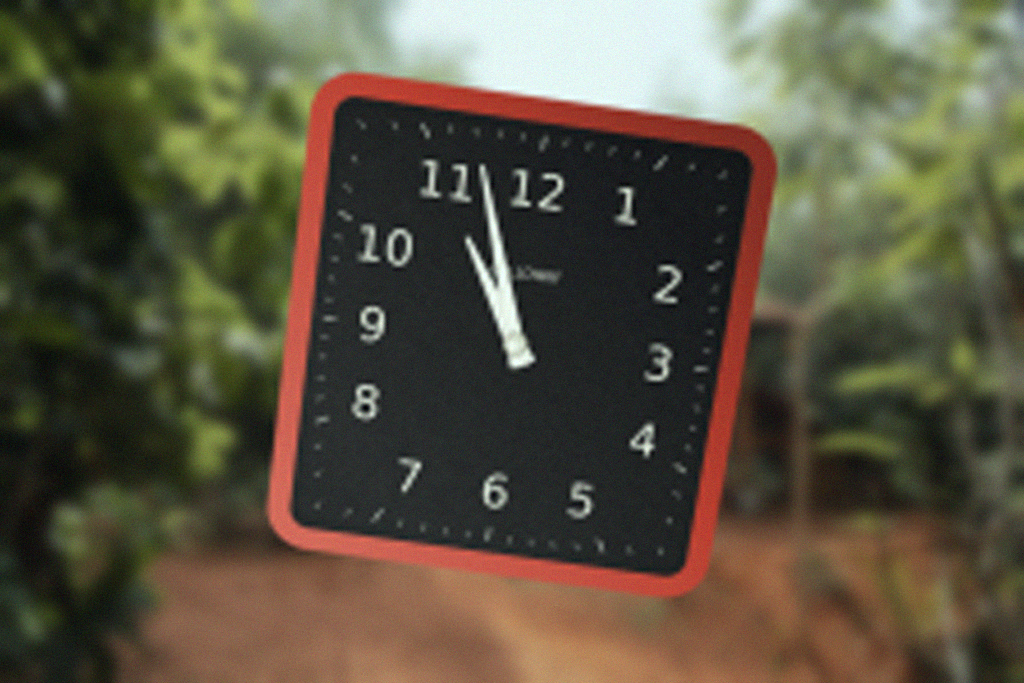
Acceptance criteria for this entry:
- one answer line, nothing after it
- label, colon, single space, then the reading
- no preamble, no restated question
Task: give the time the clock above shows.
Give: 10:57
